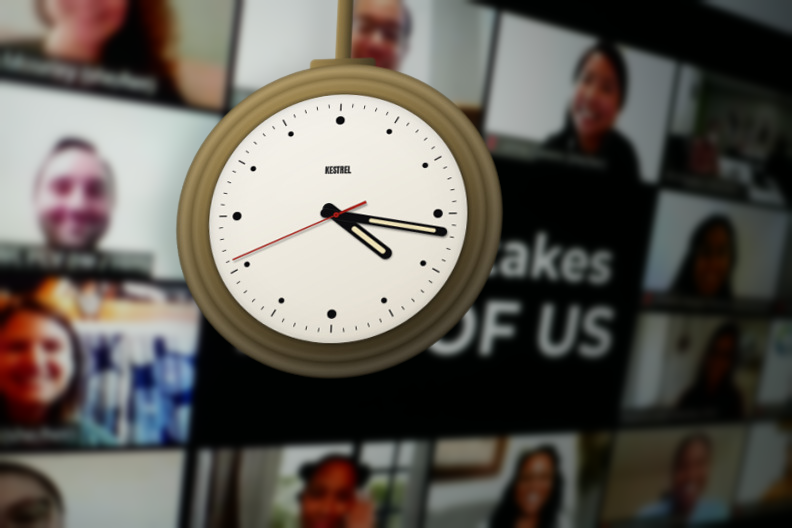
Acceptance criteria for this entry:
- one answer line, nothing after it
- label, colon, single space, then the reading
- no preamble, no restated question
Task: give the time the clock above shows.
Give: 4:16:41
